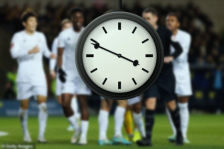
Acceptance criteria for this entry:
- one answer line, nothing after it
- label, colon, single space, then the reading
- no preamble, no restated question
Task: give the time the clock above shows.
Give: 3:49
